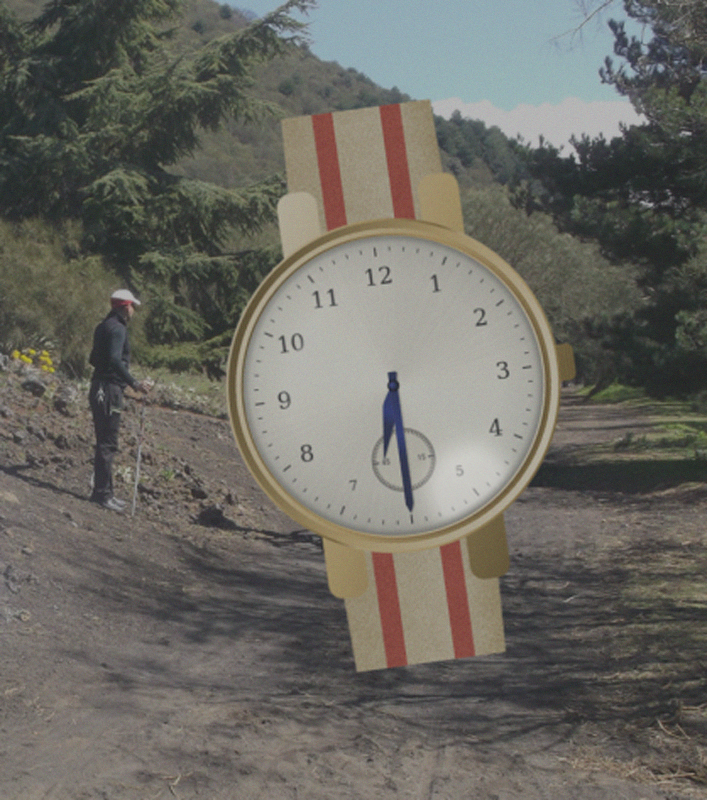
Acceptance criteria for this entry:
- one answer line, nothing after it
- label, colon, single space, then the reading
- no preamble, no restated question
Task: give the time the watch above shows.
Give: 6:30
